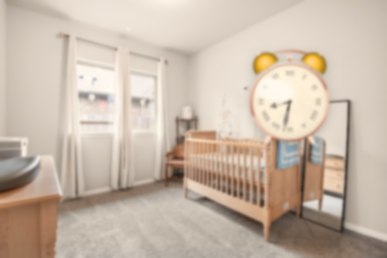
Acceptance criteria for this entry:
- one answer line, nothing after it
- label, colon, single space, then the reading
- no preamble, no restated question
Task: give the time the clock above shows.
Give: 8:32
